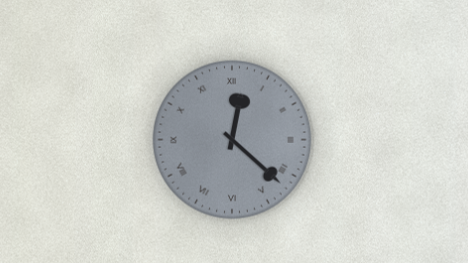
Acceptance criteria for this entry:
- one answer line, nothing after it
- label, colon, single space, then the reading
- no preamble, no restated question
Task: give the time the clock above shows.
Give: 12:22
